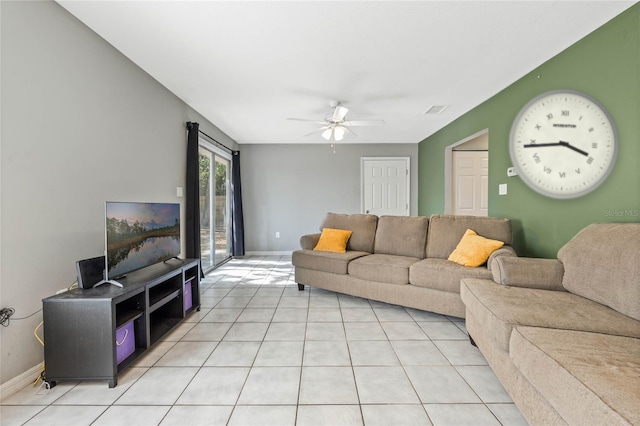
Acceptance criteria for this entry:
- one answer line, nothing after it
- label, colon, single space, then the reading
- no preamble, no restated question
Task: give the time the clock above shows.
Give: 3:44
